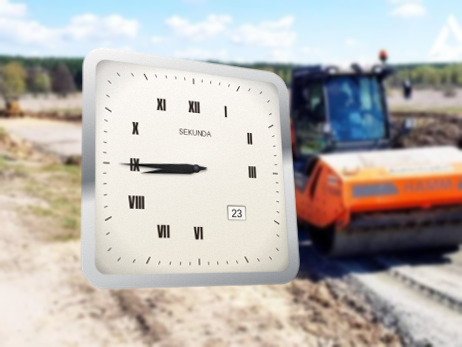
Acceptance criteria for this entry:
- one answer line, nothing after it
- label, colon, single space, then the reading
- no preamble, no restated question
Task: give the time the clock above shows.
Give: 8:45
